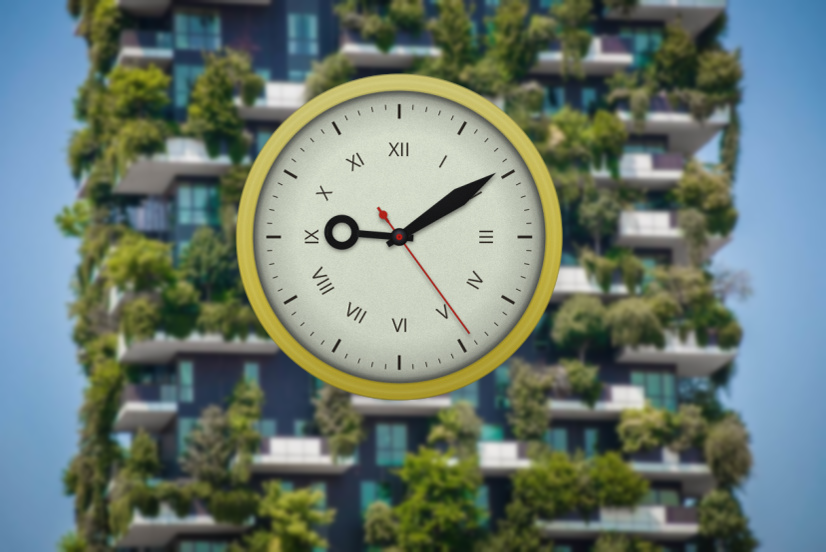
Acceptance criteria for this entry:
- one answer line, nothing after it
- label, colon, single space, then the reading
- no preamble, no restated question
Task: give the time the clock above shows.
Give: 9:09:24
